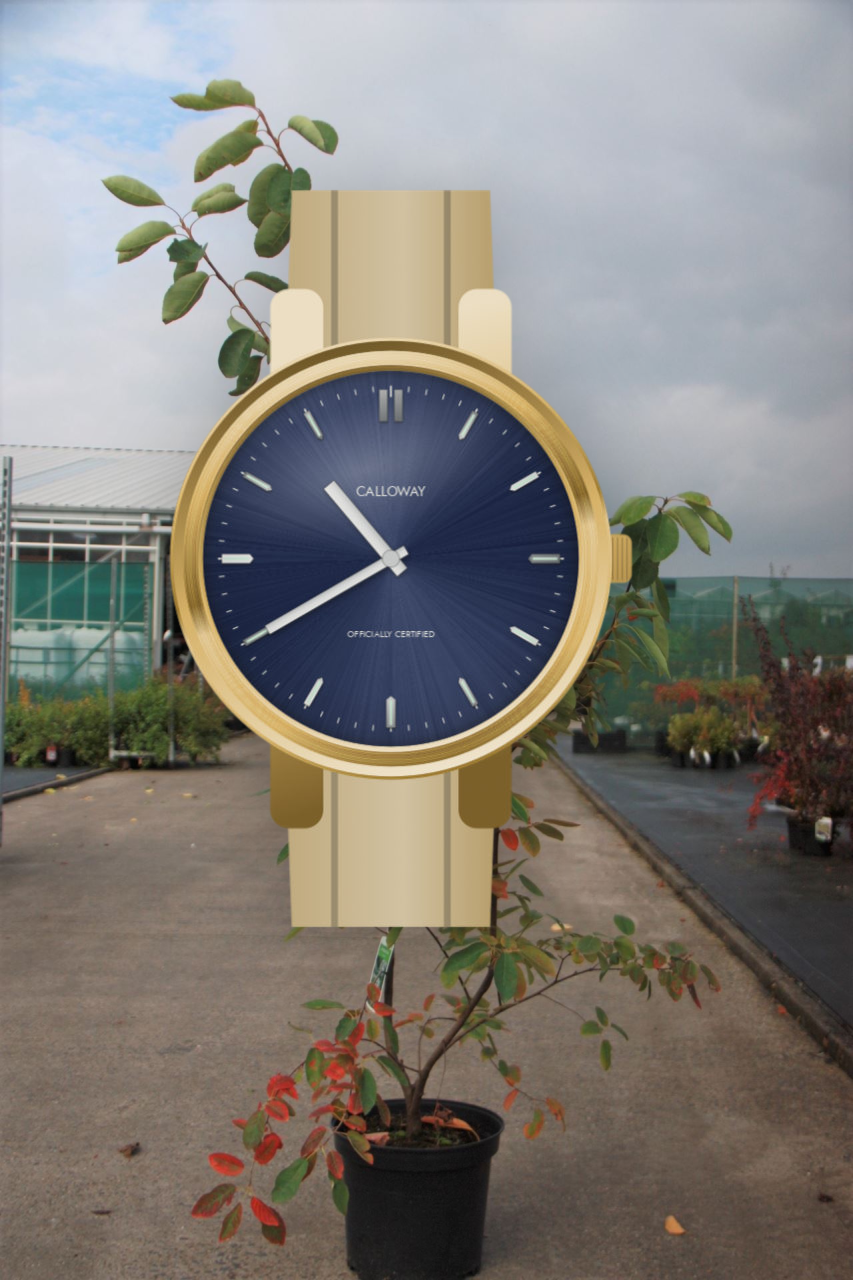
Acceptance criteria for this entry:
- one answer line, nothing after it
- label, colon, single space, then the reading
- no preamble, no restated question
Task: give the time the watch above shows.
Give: 10:40
